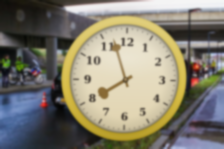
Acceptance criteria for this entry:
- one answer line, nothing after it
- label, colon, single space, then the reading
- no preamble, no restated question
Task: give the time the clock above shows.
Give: 7:57
